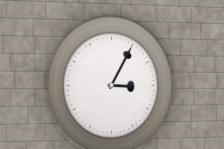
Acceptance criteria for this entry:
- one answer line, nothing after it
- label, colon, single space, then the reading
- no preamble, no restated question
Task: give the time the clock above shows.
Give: 3:05
